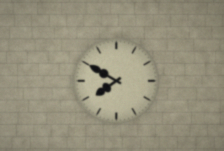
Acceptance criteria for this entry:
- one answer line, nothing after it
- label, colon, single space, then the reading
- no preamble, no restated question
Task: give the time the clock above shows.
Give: 7:50
